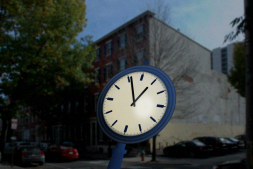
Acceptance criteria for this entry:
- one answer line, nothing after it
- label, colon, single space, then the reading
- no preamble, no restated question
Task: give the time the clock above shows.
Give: 12:56
